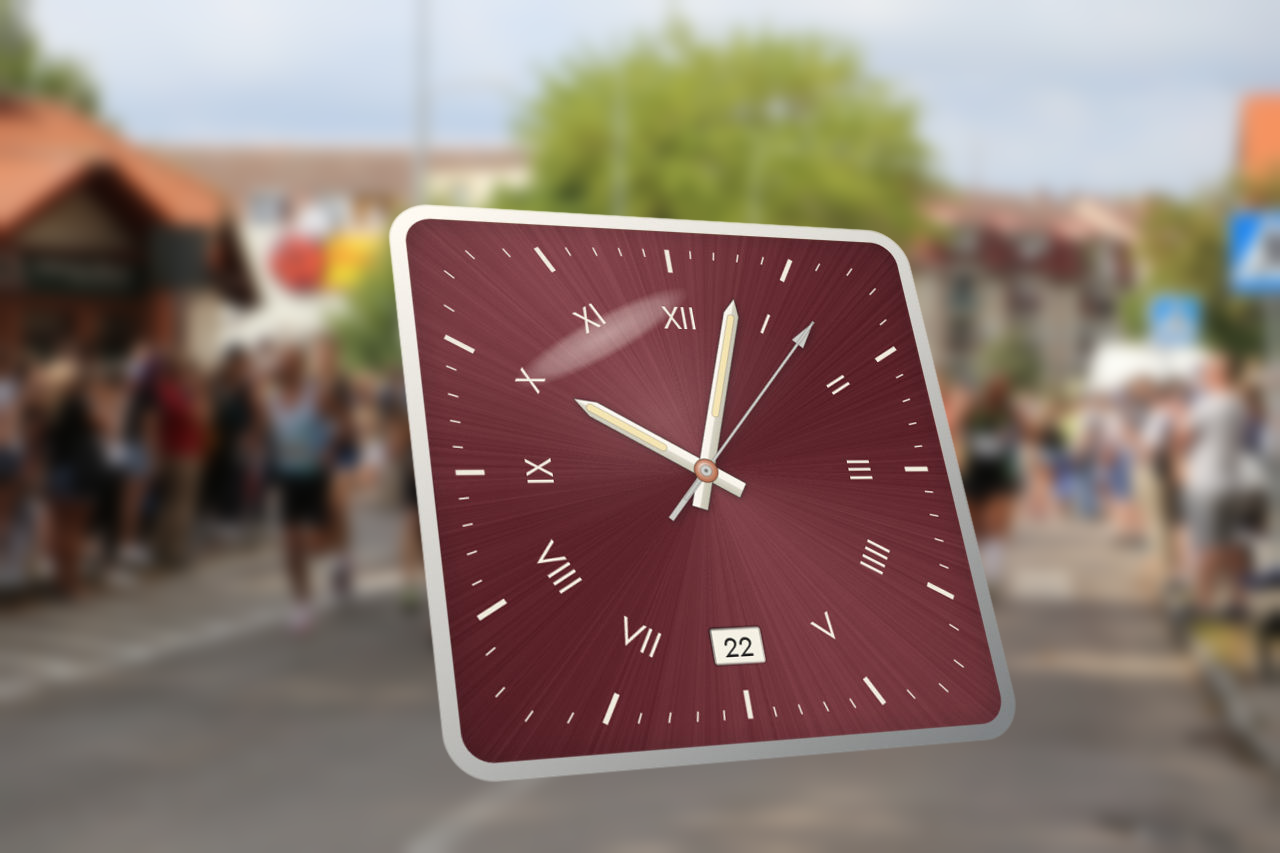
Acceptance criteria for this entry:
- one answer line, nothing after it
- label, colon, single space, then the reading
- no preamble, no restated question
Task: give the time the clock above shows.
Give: 10:03:07
